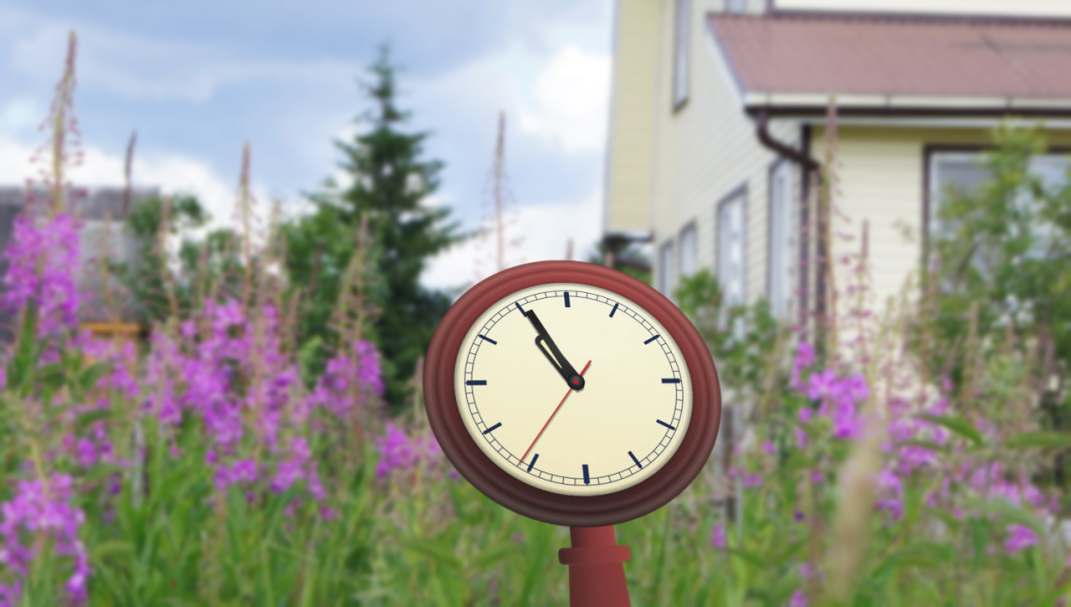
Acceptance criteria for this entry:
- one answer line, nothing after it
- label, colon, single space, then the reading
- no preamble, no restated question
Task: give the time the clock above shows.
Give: 10:55:36
